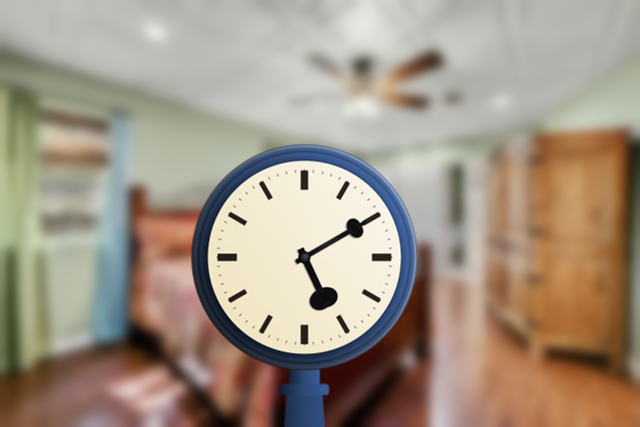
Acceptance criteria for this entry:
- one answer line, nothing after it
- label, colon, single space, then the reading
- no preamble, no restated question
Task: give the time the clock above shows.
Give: 5:10
